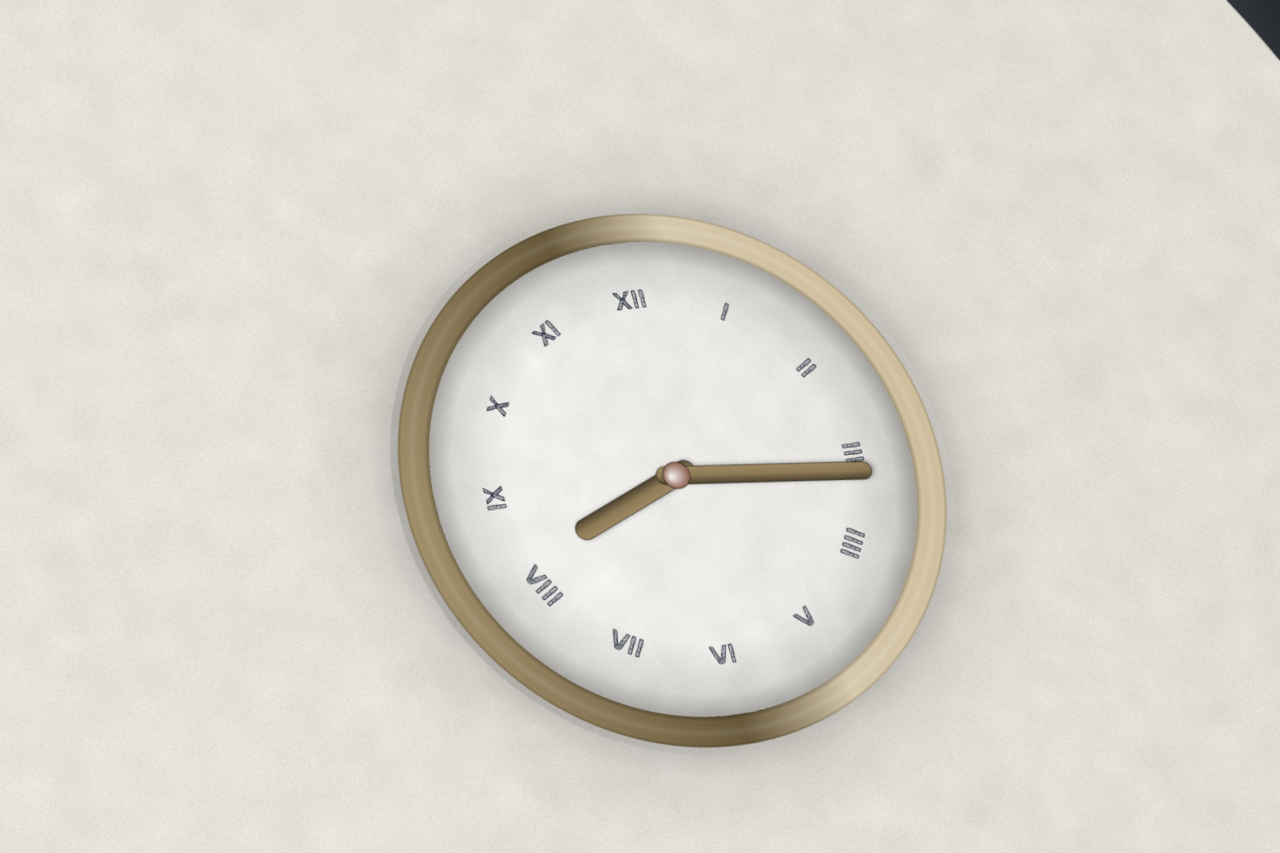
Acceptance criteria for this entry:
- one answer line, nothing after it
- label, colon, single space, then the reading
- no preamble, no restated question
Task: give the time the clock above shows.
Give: 8:16
